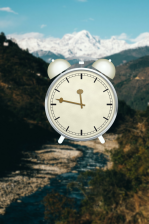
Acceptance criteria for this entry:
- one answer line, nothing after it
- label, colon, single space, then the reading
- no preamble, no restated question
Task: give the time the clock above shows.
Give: 11:47
